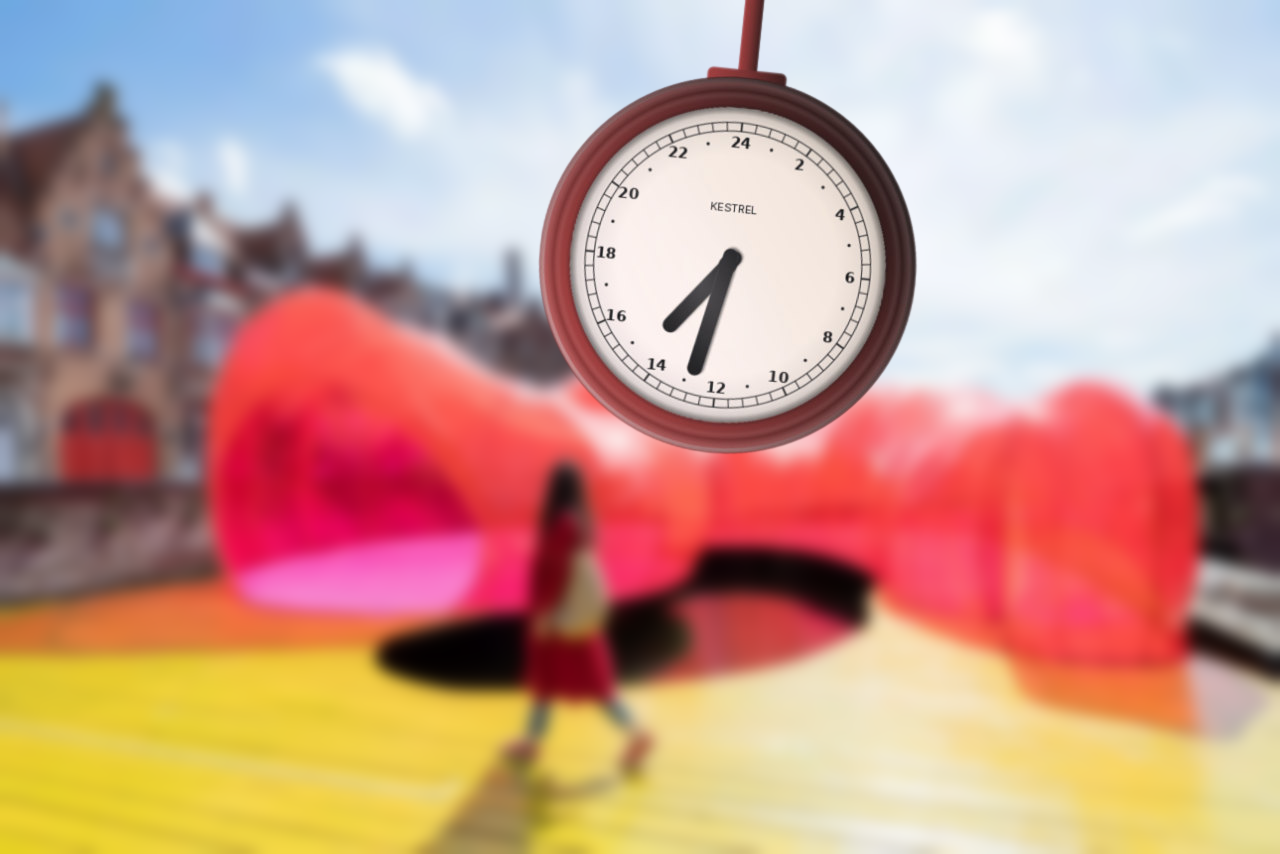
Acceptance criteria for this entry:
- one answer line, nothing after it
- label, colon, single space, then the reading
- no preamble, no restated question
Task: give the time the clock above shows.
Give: 14:32
